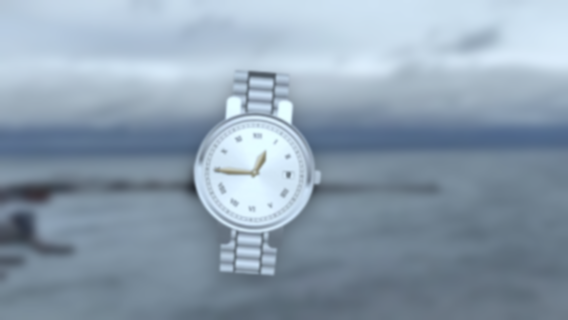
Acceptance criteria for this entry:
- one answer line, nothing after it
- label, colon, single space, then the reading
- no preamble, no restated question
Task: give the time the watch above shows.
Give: 12:45
